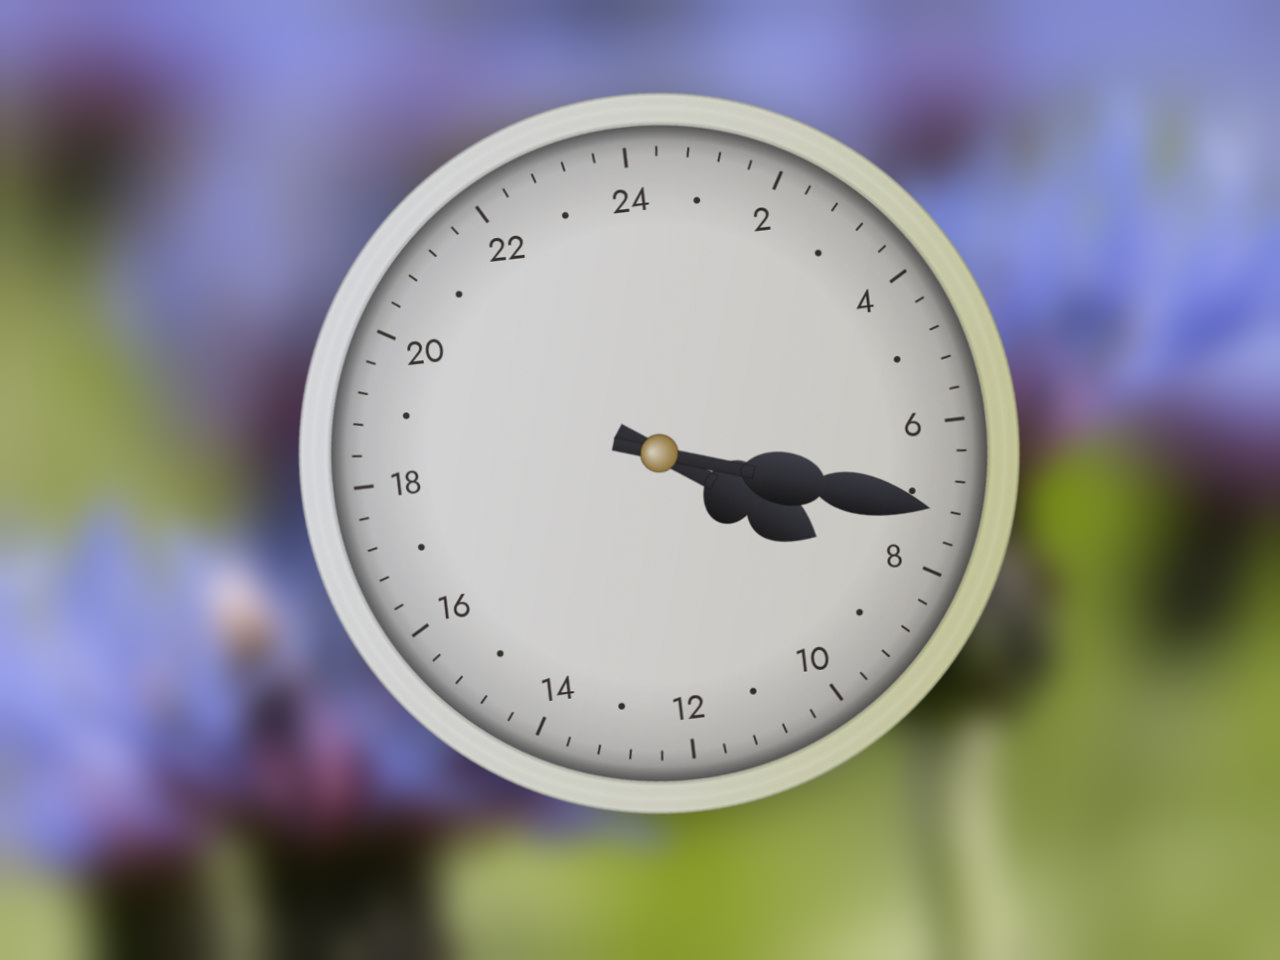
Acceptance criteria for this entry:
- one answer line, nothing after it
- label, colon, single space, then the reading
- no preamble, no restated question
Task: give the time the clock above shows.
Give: 8:18
